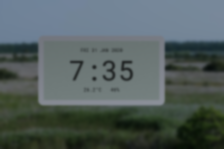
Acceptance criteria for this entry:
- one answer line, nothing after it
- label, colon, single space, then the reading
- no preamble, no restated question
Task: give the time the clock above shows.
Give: 7:35
